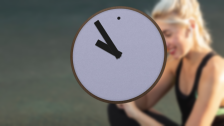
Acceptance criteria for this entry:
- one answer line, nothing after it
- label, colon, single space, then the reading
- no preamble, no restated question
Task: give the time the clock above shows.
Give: 9:54
